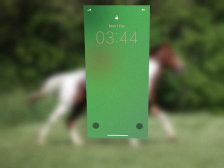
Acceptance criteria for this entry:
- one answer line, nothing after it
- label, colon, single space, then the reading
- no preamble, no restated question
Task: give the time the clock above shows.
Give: 3:44
